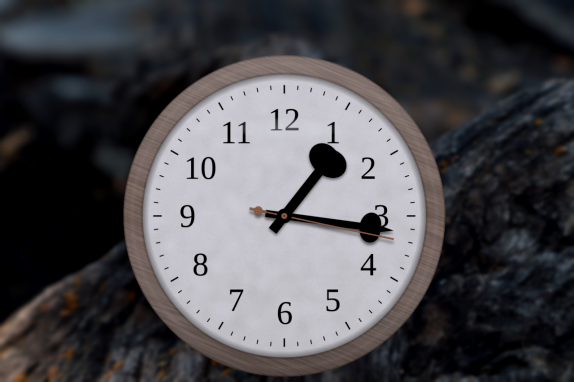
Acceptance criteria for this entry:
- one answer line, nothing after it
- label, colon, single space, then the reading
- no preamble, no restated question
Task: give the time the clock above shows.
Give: 1:16:17
